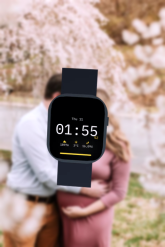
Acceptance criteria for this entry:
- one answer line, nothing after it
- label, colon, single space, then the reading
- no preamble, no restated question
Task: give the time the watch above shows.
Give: 1:55
